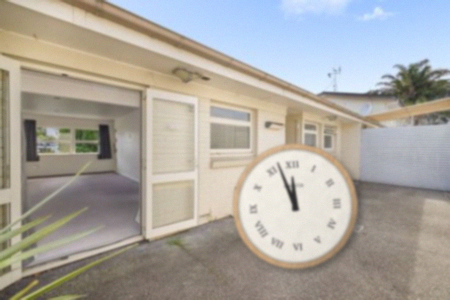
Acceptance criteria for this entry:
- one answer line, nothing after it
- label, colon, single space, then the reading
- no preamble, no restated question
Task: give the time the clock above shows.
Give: 11:57
